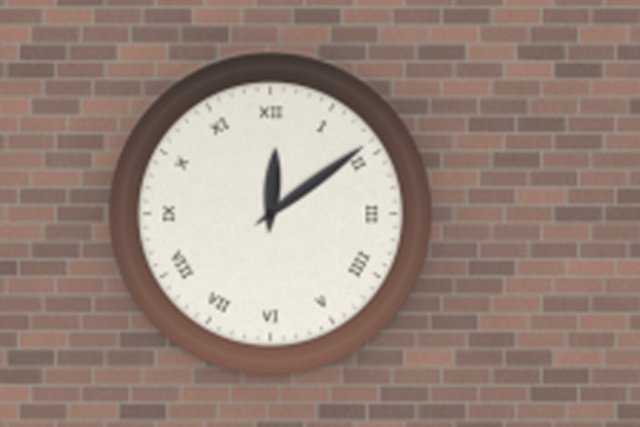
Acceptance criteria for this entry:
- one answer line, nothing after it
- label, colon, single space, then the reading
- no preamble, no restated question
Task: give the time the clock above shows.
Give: 12:09
